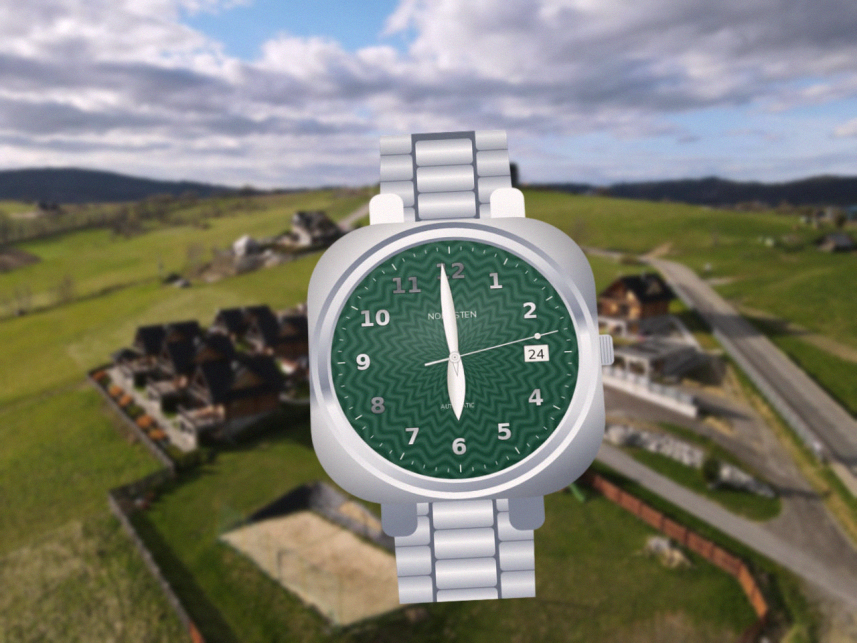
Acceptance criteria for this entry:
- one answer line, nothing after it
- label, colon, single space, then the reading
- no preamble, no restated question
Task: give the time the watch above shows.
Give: 5:59:13
